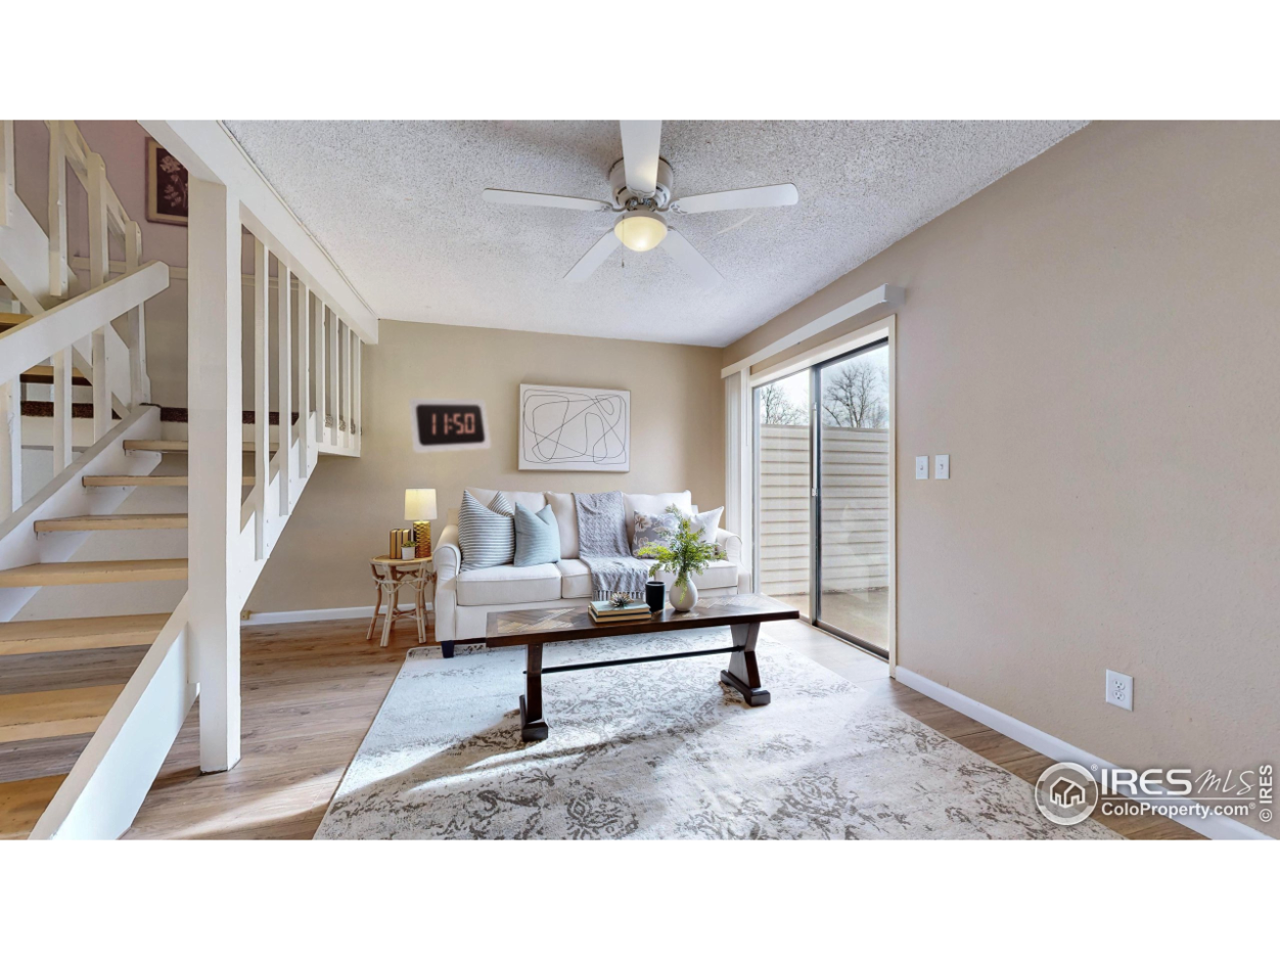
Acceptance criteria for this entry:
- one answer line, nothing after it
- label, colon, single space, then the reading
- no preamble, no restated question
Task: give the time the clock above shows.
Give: 11:50
